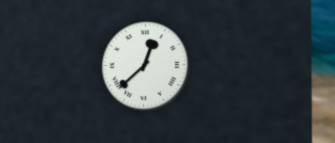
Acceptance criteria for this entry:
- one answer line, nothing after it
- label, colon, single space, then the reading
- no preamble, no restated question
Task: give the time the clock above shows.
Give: 12:38
